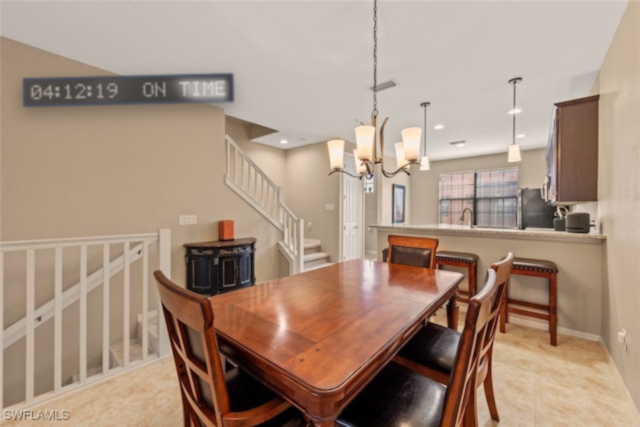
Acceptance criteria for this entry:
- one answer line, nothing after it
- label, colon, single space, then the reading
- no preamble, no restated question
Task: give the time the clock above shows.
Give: 4:12:19
